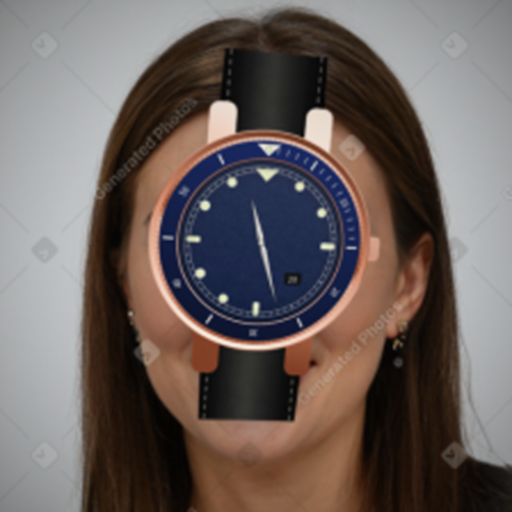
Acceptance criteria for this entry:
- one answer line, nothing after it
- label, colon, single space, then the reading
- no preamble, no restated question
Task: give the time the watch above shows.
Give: 11:27
